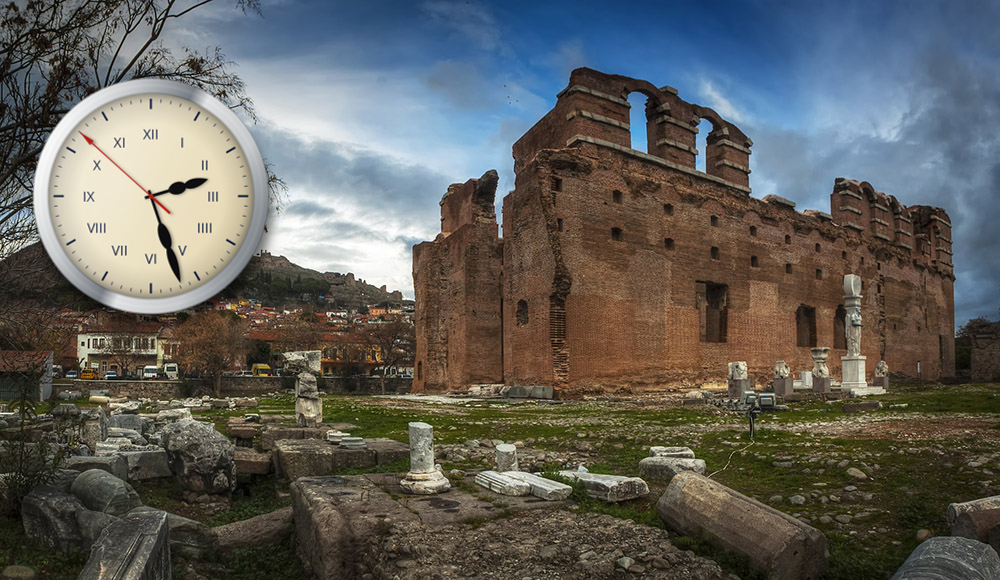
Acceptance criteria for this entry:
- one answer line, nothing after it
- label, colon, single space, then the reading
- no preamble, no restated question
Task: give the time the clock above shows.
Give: 2:26:52
